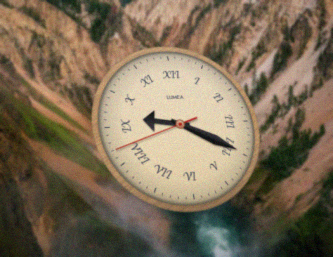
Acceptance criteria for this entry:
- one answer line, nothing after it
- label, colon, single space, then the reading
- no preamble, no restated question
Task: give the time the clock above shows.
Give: 9:19:42
